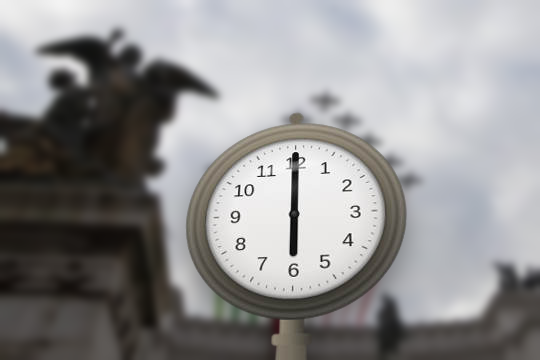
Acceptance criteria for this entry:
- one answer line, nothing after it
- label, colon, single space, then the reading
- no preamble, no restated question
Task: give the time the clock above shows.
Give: 6:00
